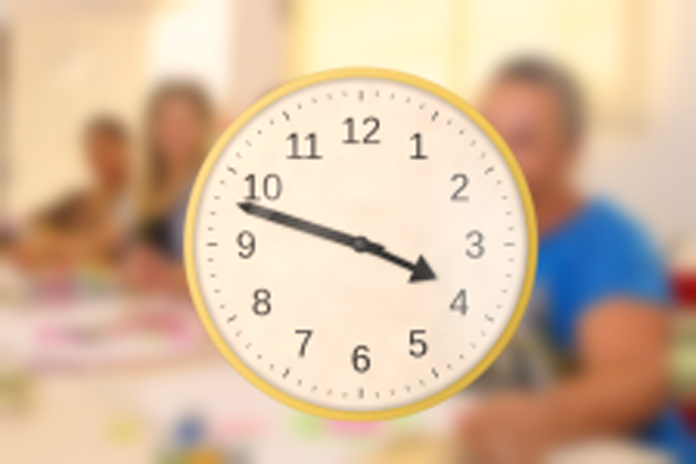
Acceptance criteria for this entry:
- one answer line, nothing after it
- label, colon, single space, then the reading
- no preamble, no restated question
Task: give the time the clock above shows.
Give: 3:48
